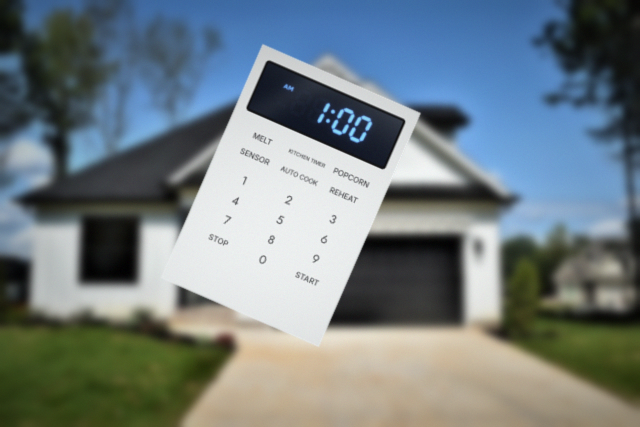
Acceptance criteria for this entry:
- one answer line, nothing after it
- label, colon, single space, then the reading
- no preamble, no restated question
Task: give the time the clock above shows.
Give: 1:00
